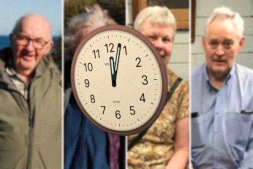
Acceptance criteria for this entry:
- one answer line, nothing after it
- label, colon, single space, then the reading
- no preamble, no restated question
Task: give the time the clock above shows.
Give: 12:03
